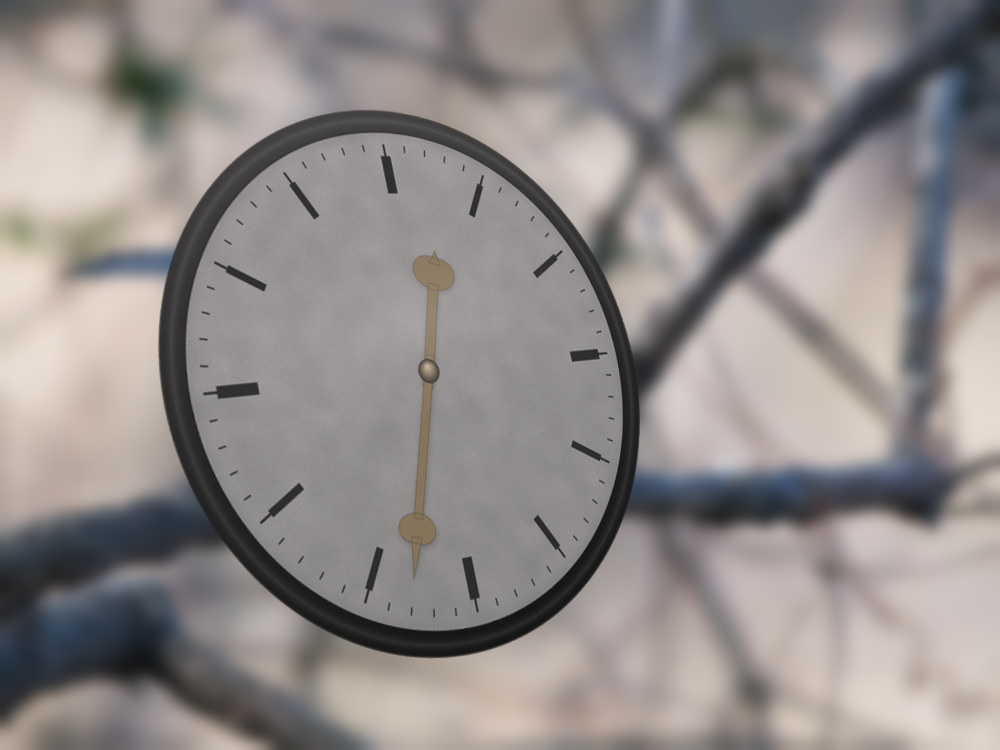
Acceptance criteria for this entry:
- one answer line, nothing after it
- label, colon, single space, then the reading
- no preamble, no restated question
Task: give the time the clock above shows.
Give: 12:33
